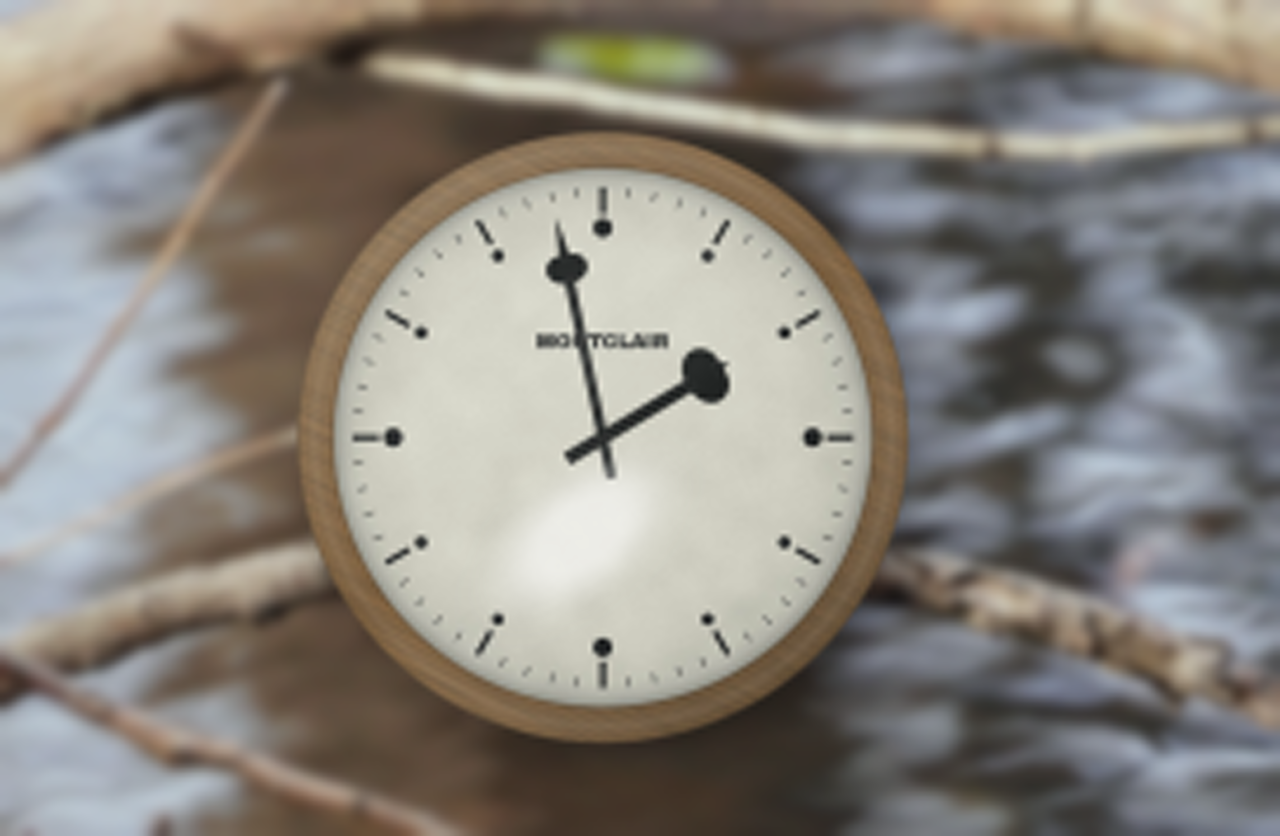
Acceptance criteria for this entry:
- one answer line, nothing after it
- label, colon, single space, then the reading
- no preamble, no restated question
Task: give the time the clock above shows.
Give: 1:58
